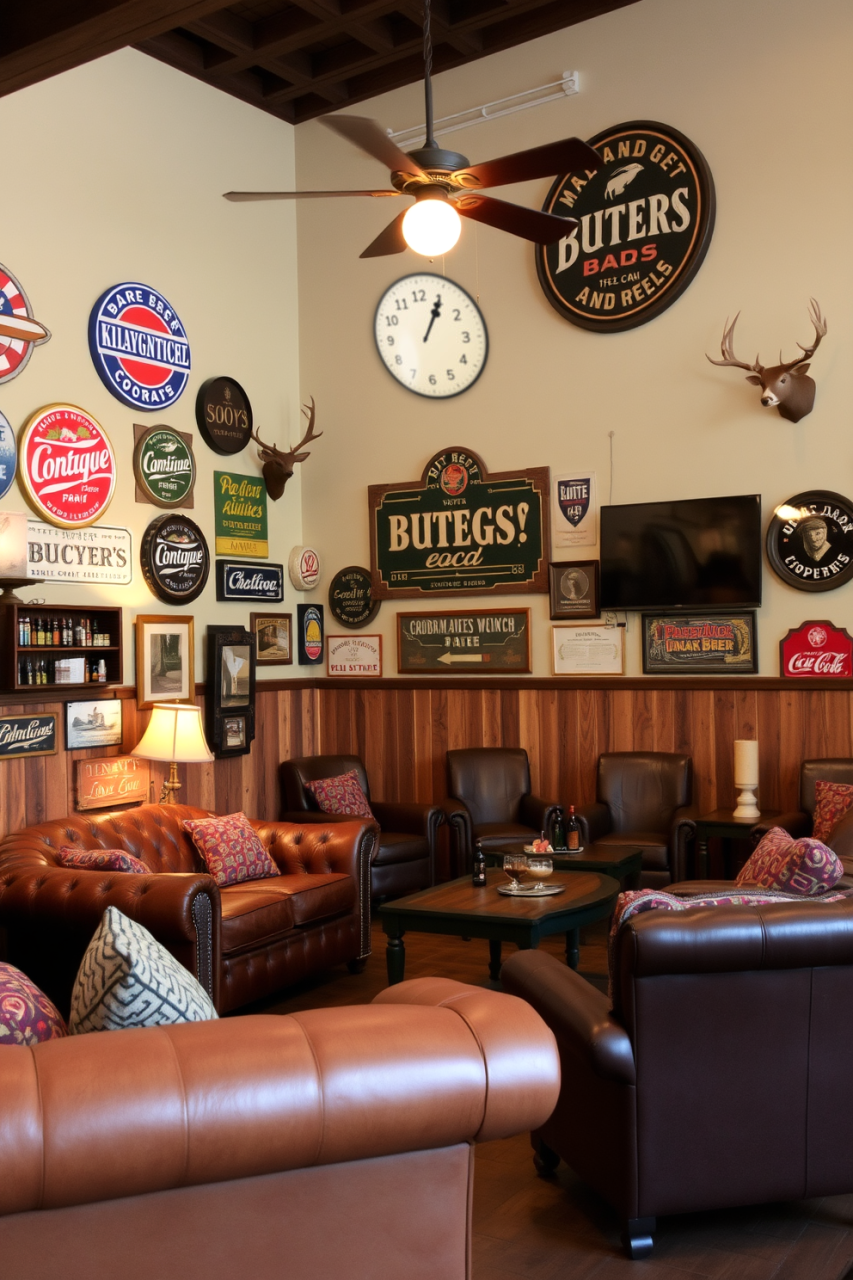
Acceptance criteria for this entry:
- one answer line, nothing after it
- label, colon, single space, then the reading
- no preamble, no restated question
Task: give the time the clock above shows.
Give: 1:05
